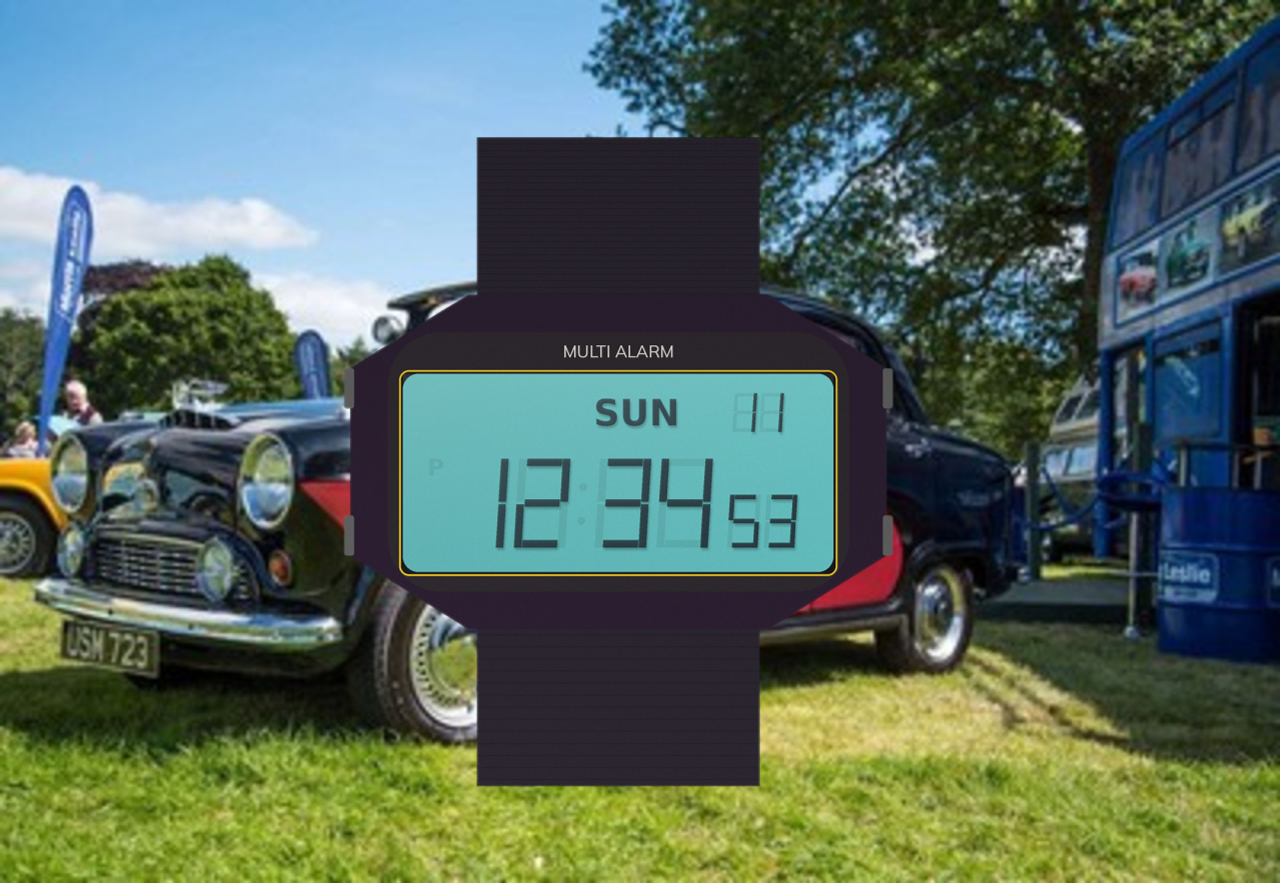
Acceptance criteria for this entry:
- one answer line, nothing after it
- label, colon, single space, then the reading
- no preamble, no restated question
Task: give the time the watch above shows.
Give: 12:34:53
